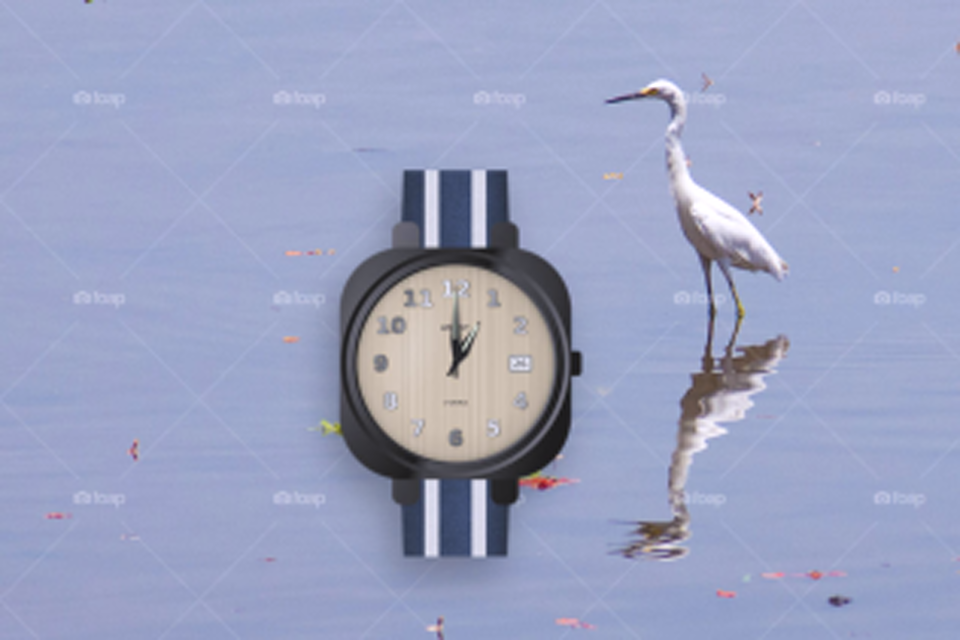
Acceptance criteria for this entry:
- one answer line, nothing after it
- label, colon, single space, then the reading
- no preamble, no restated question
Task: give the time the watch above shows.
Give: 1:00
